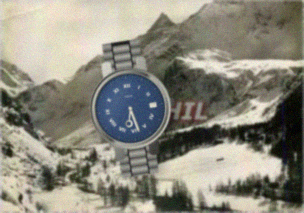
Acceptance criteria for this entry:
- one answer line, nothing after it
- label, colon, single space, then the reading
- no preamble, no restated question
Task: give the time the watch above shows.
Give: 6:28
